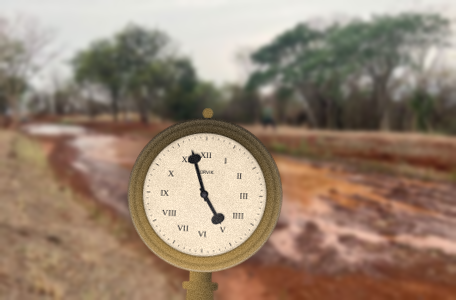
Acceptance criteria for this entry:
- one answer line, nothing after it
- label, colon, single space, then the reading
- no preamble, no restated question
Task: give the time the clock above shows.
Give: 4:57
